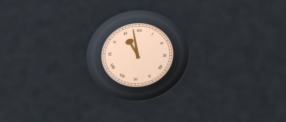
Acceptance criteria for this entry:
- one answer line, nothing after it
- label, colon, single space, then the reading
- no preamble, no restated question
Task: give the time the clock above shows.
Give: 10:58
